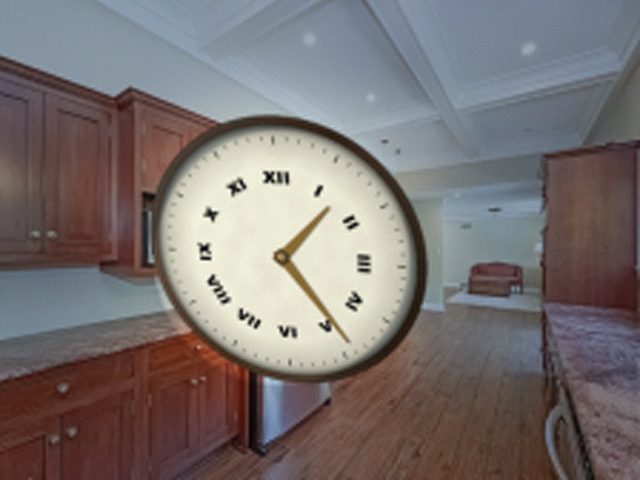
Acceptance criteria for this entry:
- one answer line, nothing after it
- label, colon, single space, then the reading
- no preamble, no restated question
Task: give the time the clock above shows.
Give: 1:24
